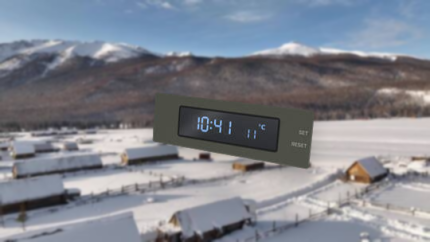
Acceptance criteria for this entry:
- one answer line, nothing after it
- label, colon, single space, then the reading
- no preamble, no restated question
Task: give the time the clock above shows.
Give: 10:41
